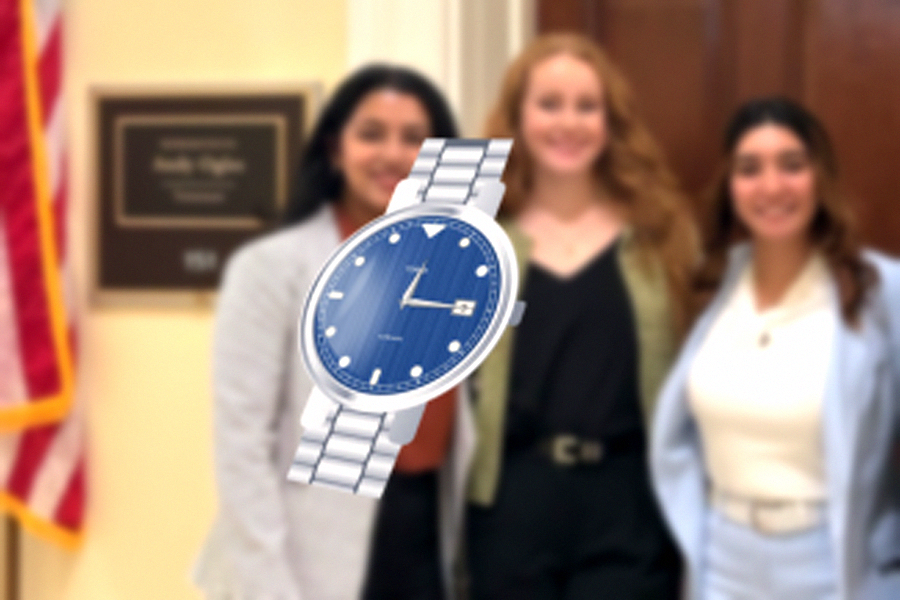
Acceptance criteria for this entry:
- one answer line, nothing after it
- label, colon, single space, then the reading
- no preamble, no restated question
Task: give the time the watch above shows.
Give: 12:15
